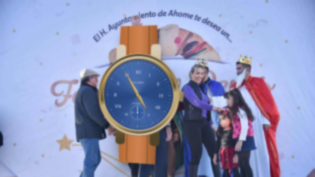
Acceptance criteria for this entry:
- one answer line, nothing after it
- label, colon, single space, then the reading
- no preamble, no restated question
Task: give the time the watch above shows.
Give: 4:55
